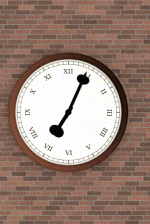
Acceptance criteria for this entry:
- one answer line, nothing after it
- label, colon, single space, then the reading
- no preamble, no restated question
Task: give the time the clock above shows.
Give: 7:04
